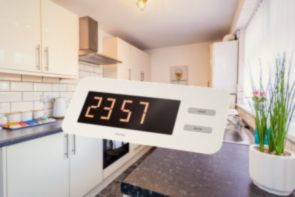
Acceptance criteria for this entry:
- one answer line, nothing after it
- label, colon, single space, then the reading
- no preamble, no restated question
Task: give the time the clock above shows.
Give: 23:57
